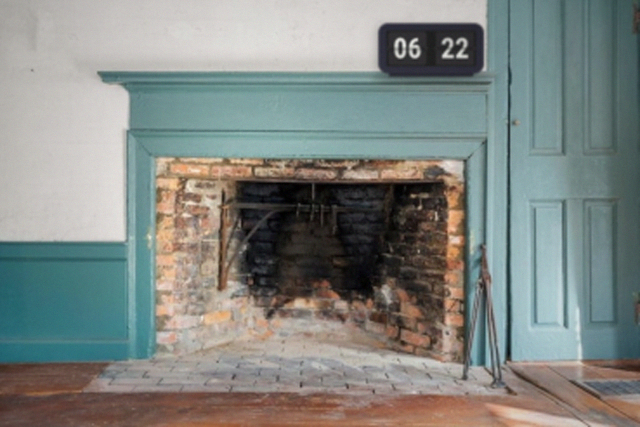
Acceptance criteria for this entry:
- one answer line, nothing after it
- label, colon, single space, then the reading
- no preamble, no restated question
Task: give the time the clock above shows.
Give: 6:22
